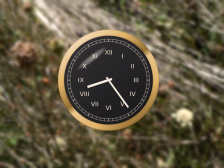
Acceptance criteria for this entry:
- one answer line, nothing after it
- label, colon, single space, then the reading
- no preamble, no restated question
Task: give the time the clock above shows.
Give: 8:24
